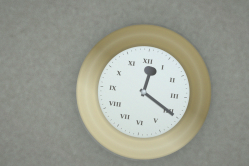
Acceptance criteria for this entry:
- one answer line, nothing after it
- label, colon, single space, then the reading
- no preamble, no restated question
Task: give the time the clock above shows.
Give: 12:20
